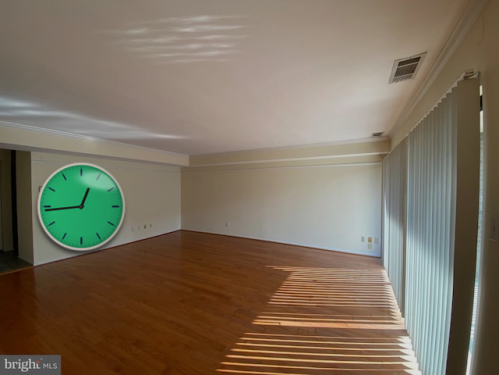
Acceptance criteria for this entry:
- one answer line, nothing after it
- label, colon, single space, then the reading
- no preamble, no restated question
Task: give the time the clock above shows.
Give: 12:44
